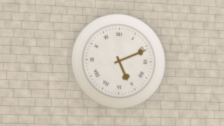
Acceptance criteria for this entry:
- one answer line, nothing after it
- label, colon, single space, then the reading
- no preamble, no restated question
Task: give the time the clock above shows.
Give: 5:11
